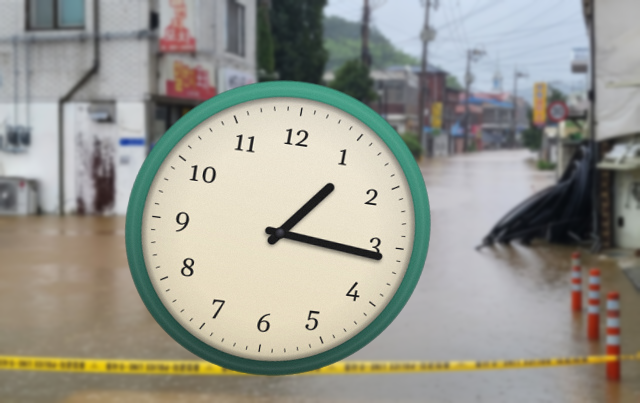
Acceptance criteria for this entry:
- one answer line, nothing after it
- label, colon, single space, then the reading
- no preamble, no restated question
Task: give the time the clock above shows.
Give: 1:16
